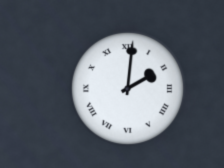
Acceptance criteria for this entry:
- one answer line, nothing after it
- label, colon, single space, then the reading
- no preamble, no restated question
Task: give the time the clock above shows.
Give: 2:01
